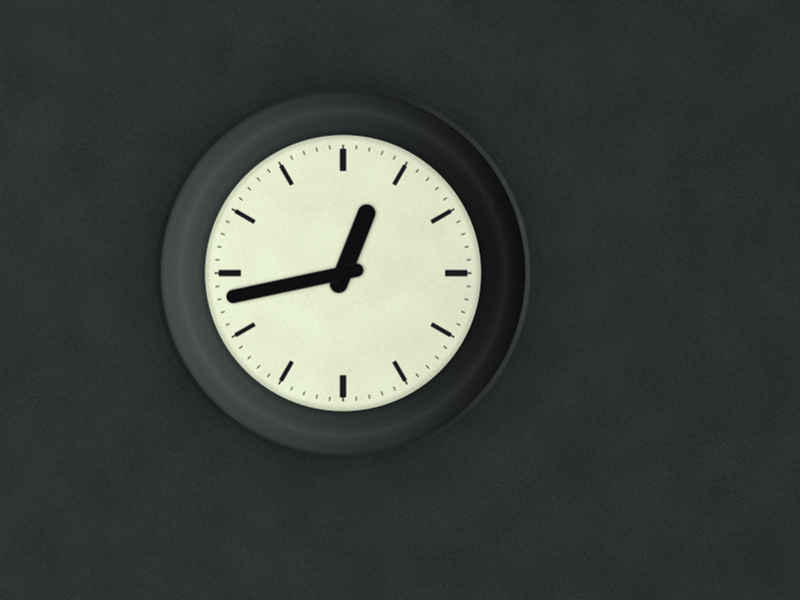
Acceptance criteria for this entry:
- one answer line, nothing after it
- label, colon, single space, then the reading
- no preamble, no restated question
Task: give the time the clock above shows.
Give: 12:43
